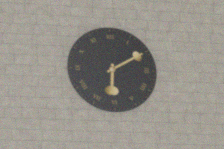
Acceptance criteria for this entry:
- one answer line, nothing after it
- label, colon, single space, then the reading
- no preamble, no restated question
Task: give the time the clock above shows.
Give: 6:10
